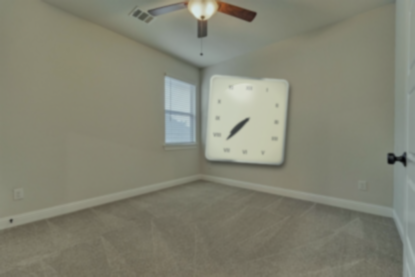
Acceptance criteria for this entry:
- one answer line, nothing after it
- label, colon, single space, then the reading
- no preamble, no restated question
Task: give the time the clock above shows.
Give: 7:37
